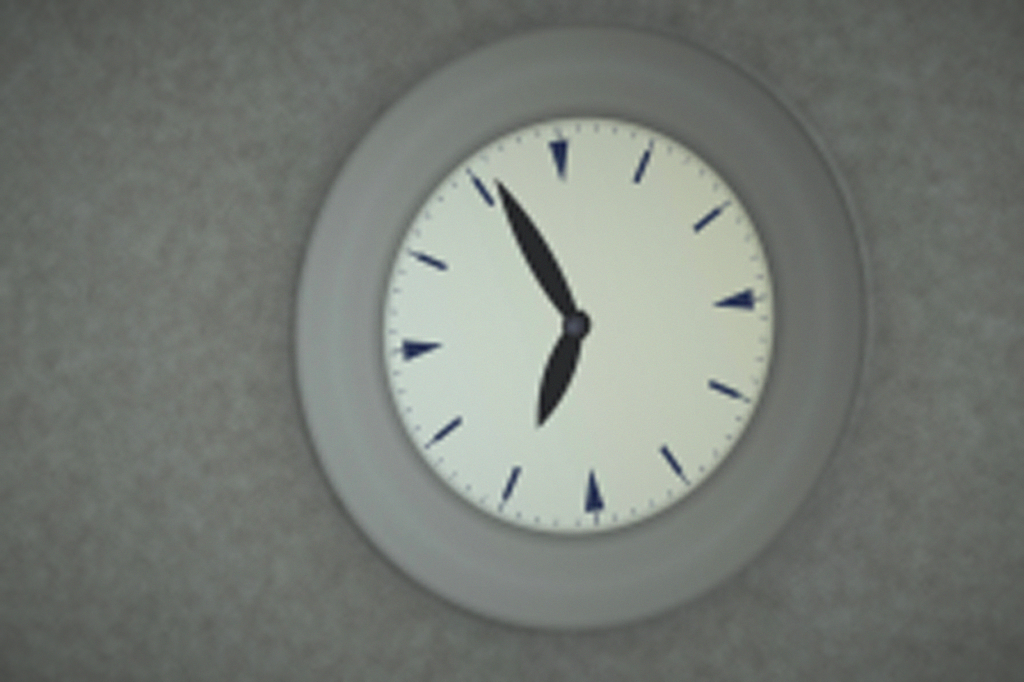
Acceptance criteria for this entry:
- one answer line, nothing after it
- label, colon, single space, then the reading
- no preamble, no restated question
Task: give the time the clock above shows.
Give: 6:56
